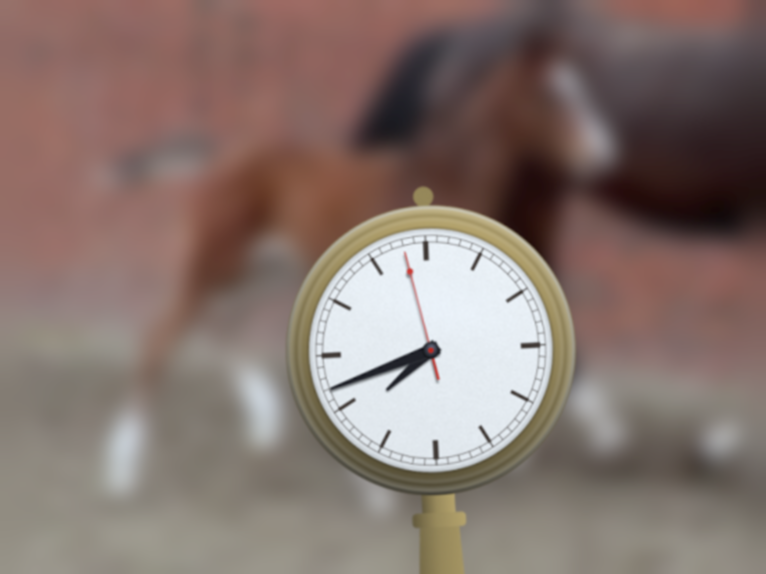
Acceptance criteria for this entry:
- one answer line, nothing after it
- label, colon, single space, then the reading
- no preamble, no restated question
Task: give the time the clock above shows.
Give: 7:41:58
